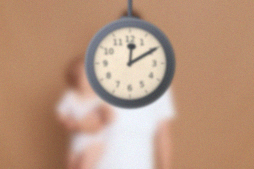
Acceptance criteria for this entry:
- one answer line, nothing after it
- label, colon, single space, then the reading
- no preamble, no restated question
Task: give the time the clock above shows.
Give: 12:10
